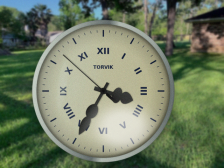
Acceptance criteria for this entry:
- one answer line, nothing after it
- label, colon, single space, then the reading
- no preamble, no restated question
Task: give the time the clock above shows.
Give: 3:34:52
